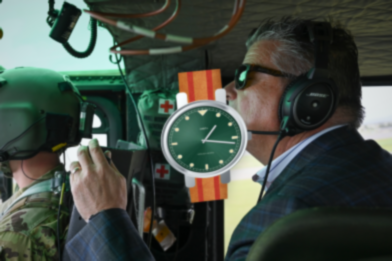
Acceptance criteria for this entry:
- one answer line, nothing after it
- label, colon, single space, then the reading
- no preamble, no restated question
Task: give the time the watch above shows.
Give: 1:17
